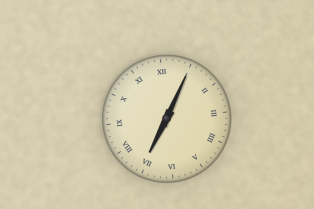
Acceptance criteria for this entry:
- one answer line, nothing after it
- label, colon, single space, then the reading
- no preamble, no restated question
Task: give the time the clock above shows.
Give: 7:05
